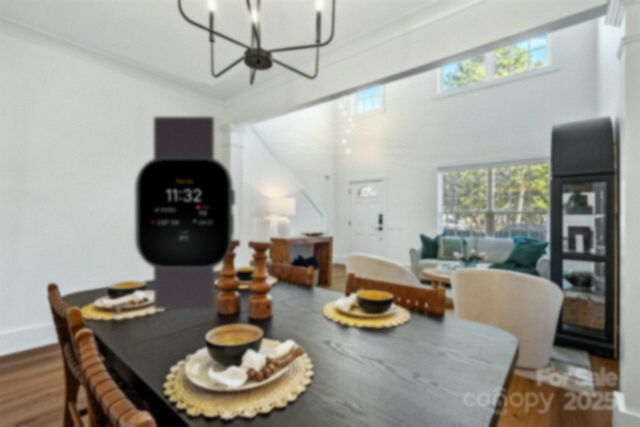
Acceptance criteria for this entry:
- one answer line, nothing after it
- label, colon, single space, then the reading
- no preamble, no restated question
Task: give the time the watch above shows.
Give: 11:32
